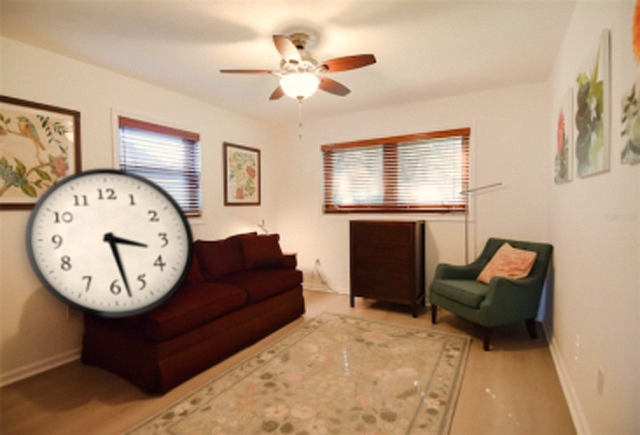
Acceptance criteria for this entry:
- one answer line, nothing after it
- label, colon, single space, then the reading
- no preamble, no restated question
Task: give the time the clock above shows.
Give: 3:28
